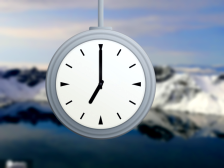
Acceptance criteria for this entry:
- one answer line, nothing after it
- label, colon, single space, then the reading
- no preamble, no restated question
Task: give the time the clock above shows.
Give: 7:00
